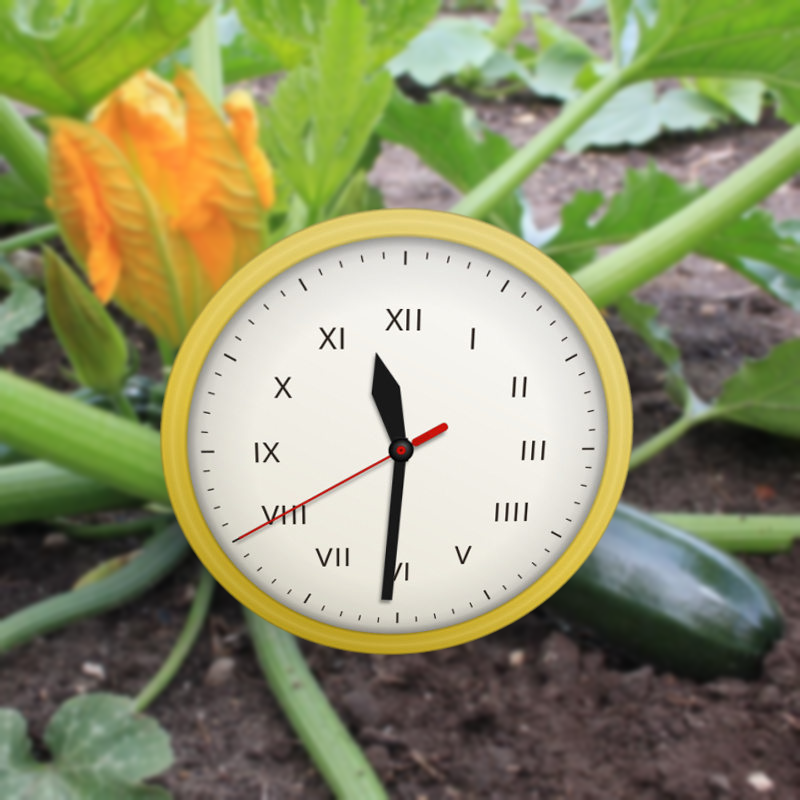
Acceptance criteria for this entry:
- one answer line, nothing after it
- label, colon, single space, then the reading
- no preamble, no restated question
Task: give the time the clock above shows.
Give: 11:30:40
